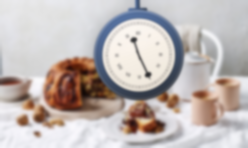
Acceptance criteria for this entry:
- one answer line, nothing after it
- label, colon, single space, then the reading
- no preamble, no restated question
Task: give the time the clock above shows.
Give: 11:26
